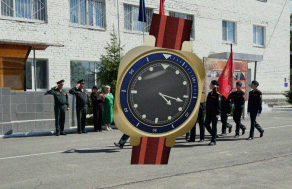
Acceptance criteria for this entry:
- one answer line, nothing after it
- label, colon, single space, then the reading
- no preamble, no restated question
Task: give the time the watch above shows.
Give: 4:17
